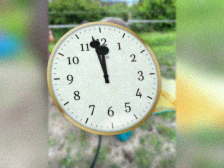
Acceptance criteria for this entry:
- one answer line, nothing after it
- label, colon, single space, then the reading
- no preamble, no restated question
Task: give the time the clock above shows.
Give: 11:58
